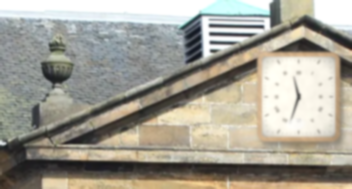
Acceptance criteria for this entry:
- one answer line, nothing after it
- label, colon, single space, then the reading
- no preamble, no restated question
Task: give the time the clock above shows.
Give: 11:33
